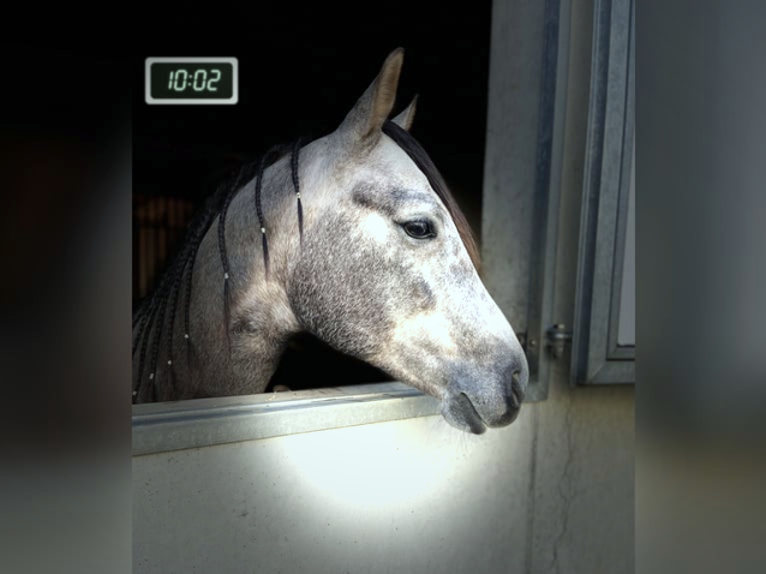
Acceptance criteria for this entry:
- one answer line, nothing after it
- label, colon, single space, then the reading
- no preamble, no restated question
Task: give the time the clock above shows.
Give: 10:02
